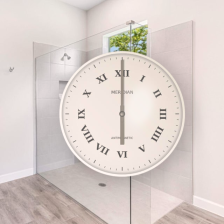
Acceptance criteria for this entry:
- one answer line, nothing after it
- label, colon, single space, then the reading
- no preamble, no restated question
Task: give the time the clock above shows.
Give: 6:00
